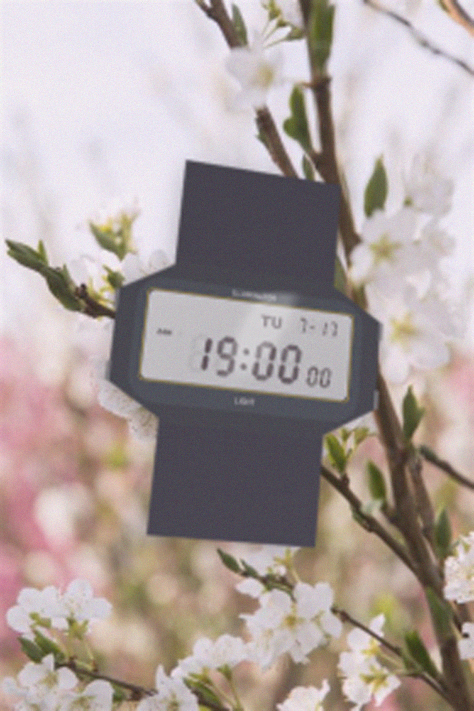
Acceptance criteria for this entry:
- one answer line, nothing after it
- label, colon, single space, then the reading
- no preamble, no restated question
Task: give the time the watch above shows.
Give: 19:00:00
